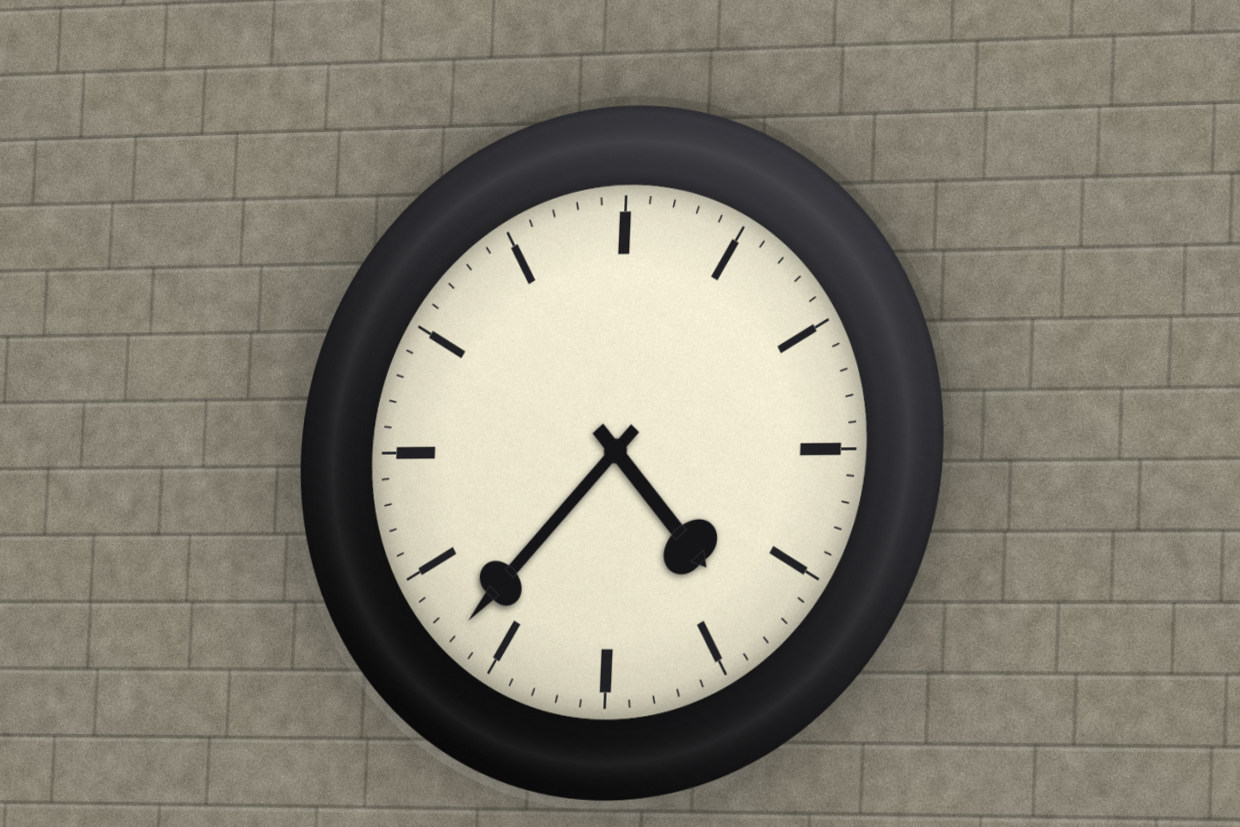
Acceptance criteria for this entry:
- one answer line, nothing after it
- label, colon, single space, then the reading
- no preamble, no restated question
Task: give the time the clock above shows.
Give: 4:37
